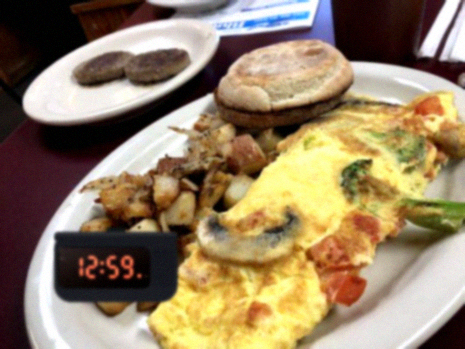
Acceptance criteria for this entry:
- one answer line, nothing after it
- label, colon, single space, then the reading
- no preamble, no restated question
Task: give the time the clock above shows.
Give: 12:59
